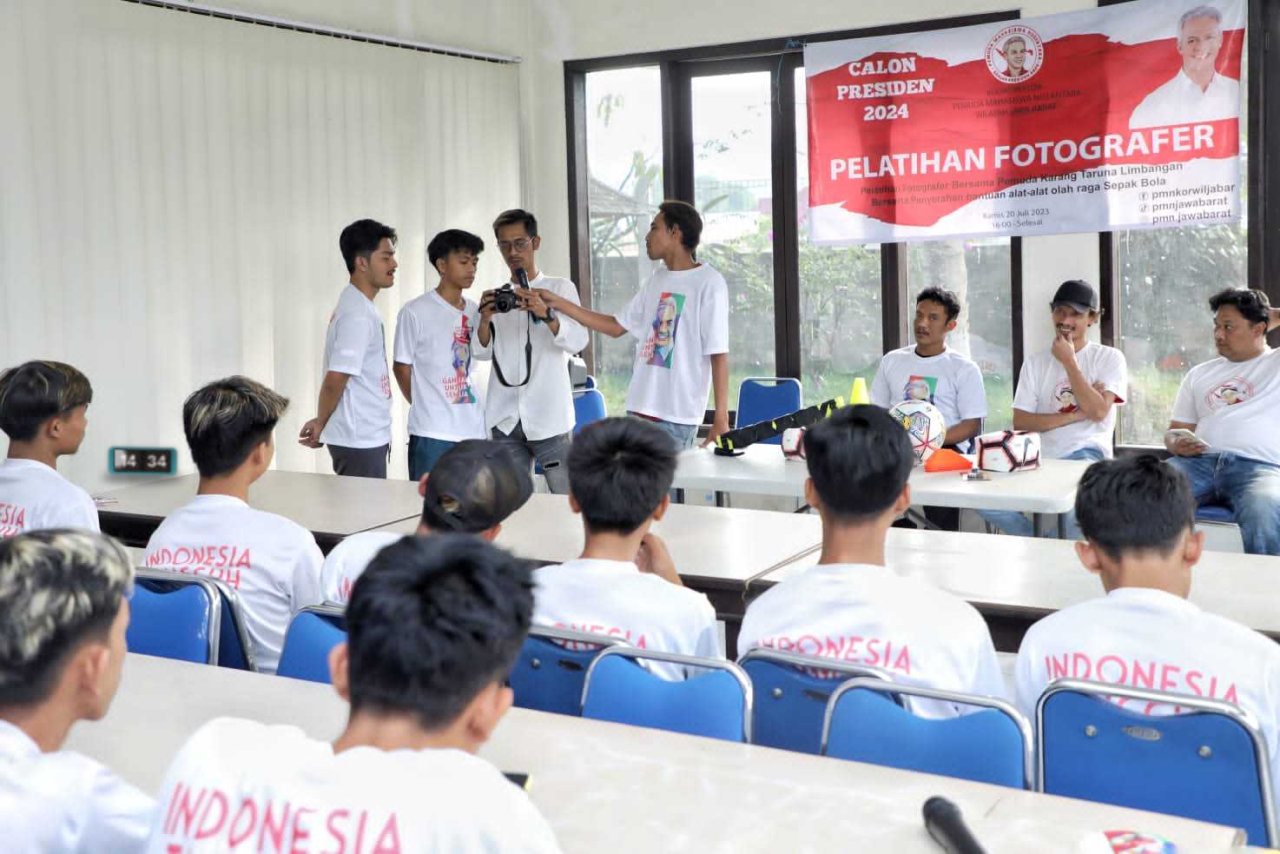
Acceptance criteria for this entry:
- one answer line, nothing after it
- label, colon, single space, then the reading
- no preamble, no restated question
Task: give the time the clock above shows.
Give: 14:34
